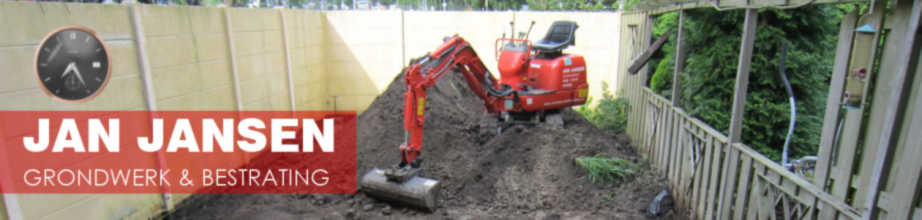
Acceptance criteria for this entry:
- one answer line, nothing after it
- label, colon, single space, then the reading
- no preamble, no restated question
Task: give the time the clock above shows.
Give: 7:25
